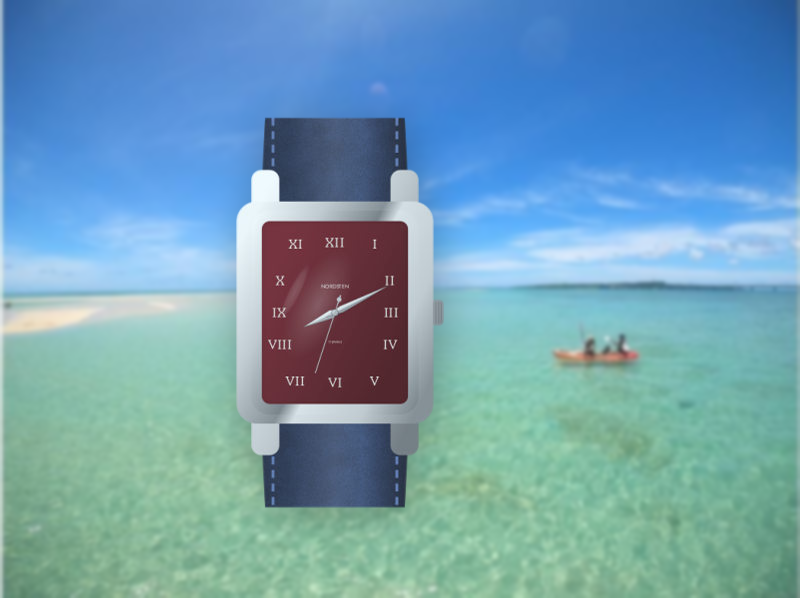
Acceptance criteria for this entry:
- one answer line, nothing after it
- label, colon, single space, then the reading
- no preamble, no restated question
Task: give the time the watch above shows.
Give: 8:10:33
